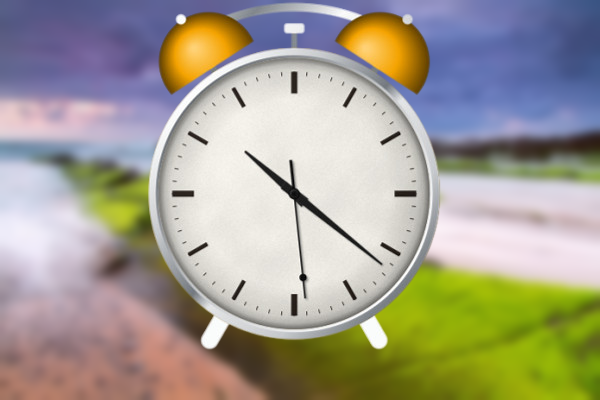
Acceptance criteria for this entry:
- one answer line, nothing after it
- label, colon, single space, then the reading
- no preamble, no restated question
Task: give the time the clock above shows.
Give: 10:21:29
